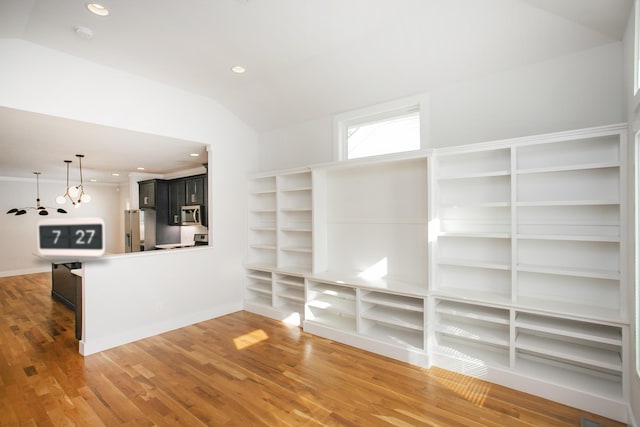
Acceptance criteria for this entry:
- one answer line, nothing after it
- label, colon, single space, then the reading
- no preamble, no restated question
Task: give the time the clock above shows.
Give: 7:27
